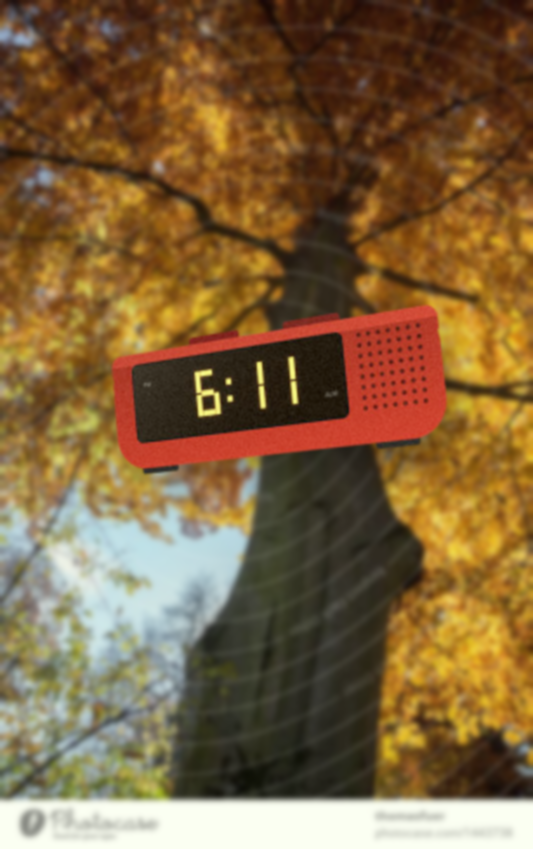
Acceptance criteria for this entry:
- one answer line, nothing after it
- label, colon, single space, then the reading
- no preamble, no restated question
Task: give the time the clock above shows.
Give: 6:11
